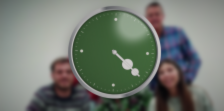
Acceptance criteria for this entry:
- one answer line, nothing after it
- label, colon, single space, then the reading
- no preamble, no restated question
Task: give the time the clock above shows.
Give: 4:22
